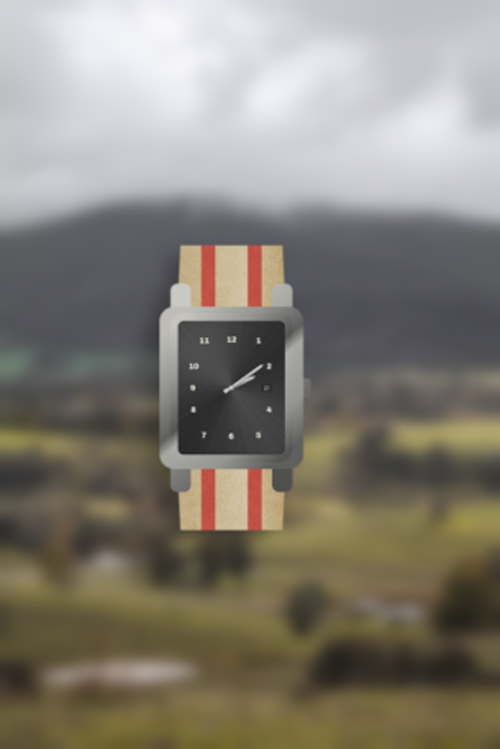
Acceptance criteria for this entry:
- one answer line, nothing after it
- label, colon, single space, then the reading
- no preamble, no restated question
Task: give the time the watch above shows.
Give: 2:09
